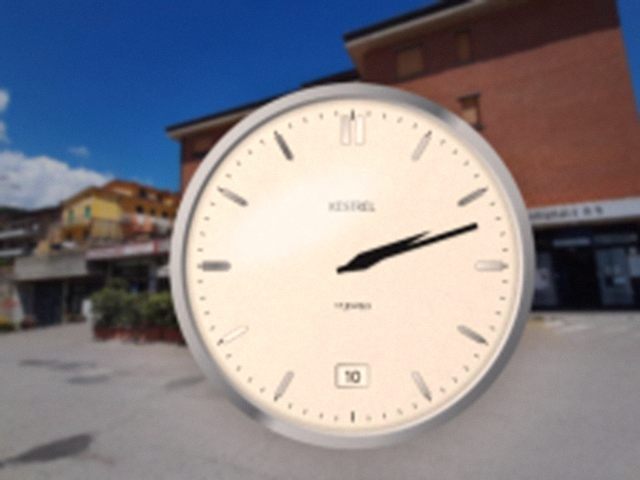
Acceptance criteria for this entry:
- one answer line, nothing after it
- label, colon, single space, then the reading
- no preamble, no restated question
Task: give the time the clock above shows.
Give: 2:12
